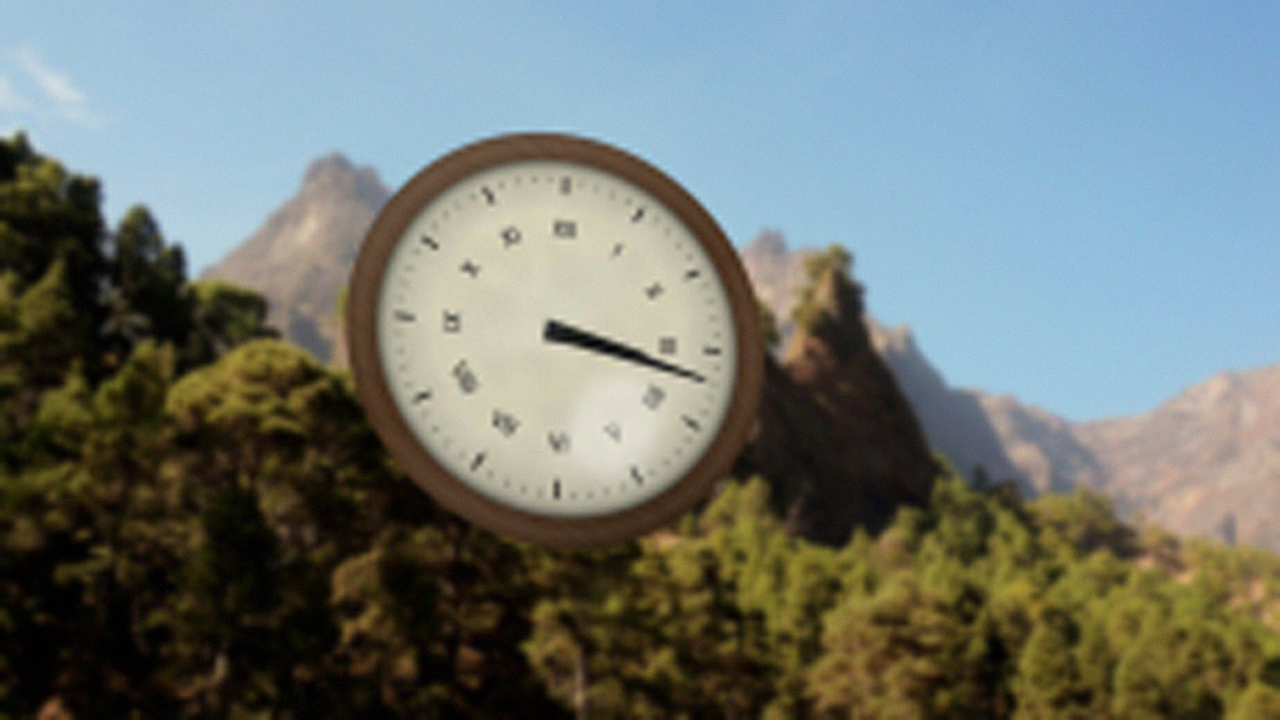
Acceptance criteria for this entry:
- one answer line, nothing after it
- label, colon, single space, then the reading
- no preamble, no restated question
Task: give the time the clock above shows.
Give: 3:17
